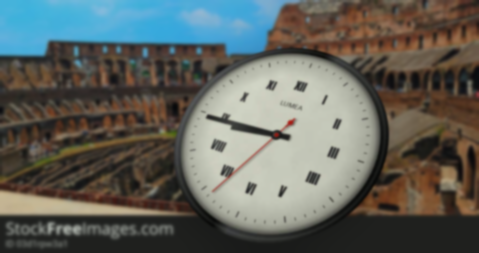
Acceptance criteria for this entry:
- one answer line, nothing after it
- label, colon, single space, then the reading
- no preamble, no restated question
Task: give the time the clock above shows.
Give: 8:44:34
